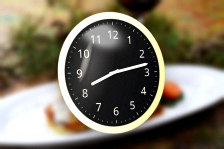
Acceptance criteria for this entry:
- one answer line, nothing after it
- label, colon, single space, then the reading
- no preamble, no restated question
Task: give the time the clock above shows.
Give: 8:13
